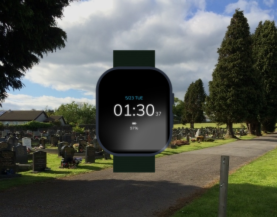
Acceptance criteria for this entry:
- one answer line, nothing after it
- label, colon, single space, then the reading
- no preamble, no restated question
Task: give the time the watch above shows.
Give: 1:30
